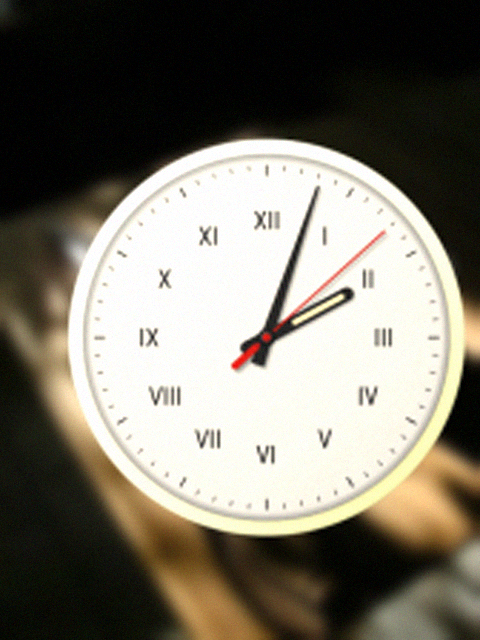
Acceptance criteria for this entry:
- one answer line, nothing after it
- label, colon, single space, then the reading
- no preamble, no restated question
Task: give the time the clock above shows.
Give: 2:03:08
